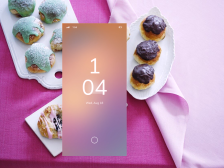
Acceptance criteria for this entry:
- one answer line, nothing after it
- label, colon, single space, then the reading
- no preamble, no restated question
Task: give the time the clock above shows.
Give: 1:04
